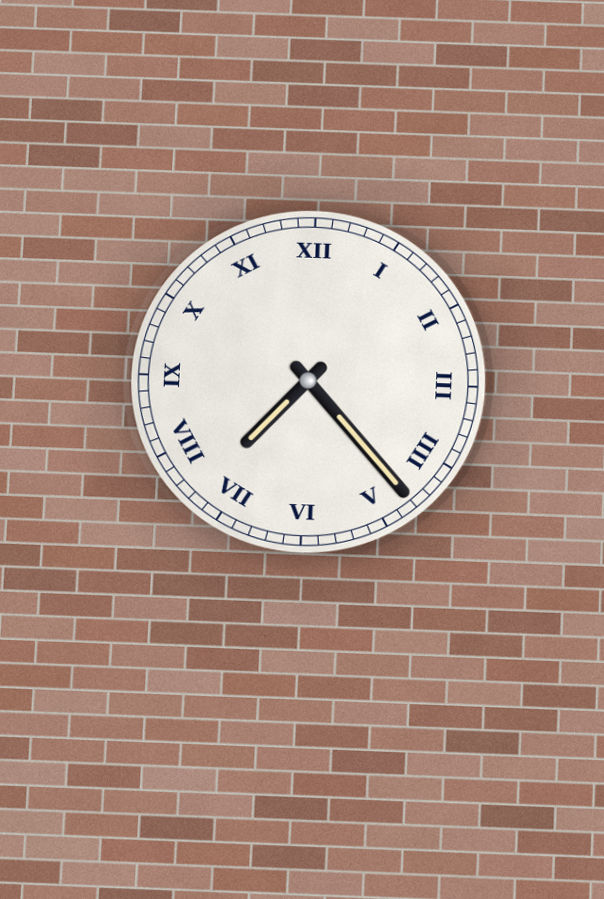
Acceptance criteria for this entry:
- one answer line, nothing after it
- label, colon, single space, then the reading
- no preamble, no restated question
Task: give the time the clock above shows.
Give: 7:23
